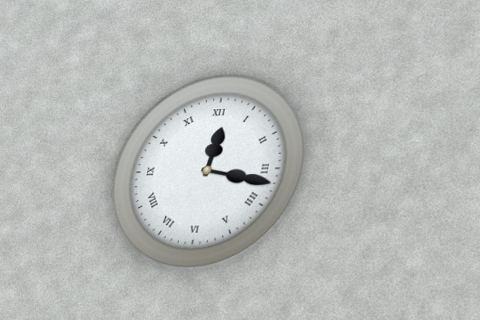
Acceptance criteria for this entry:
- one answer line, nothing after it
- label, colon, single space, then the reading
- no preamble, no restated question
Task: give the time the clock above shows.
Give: 12:17
